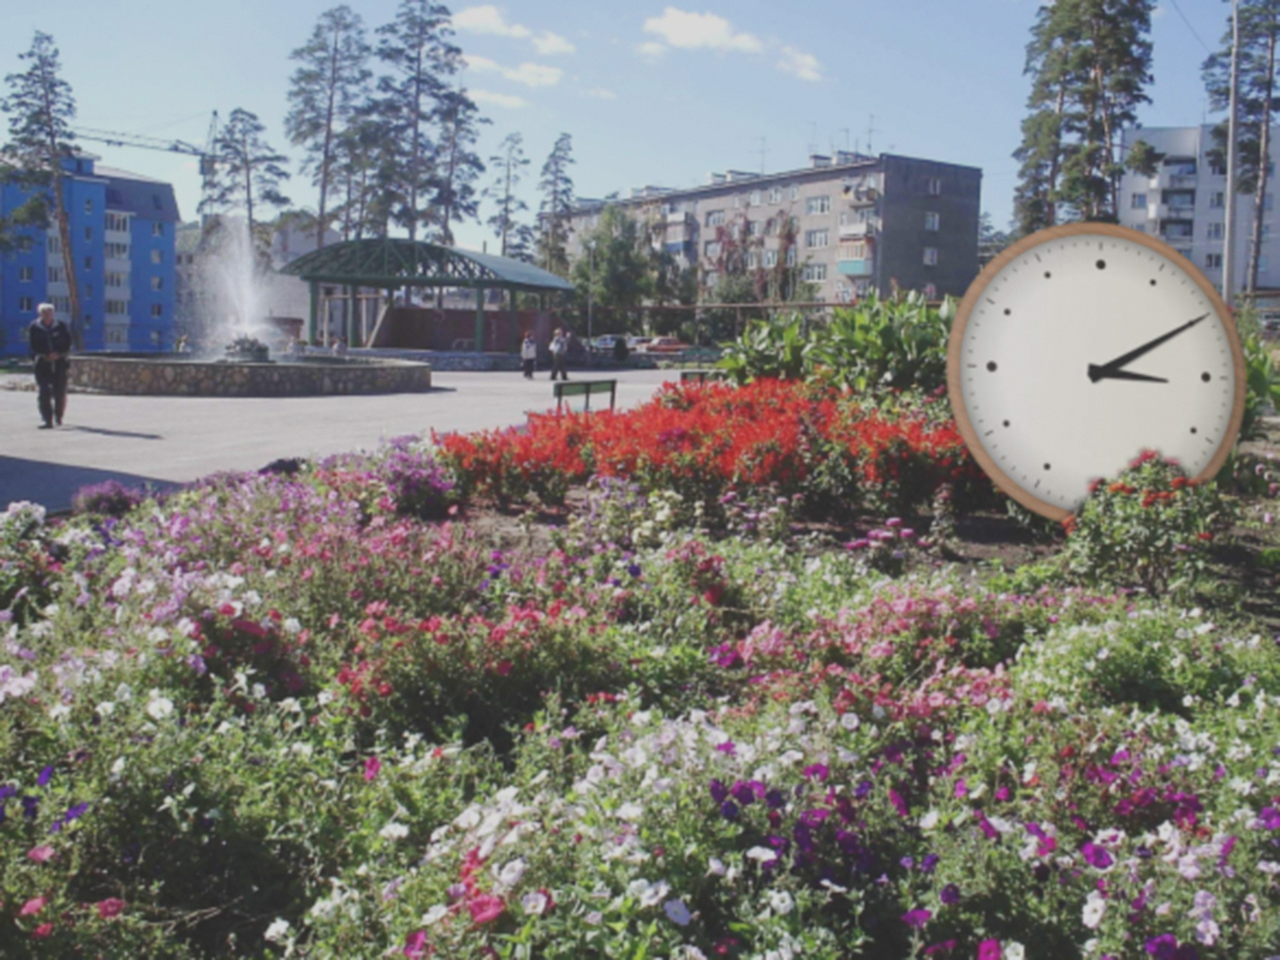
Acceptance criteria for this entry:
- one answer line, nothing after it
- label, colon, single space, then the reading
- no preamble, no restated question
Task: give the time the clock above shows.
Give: 3:10
